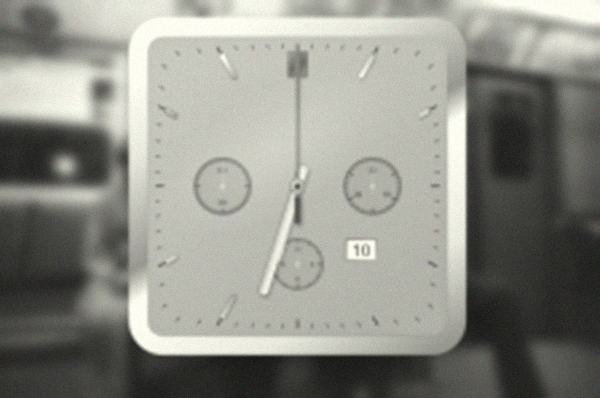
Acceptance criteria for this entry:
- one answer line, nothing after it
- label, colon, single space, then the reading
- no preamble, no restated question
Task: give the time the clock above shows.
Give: 6:33
